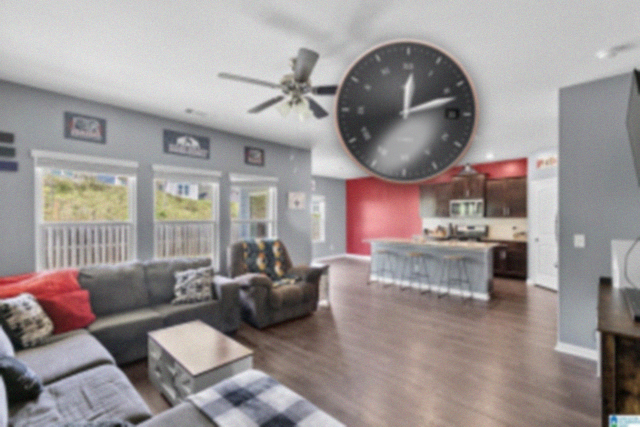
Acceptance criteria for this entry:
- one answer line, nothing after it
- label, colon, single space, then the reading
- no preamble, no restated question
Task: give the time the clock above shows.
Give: 12:12
